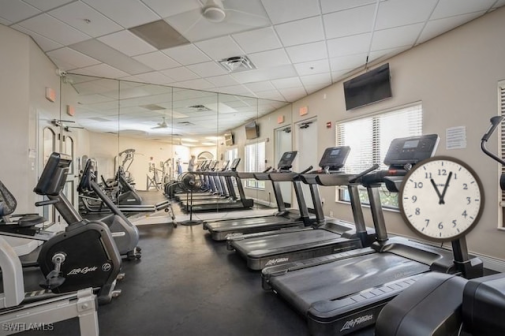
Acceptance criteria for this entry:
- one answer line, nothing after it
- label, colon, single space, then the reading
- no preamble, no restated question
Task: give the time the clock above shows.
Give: 11:03
